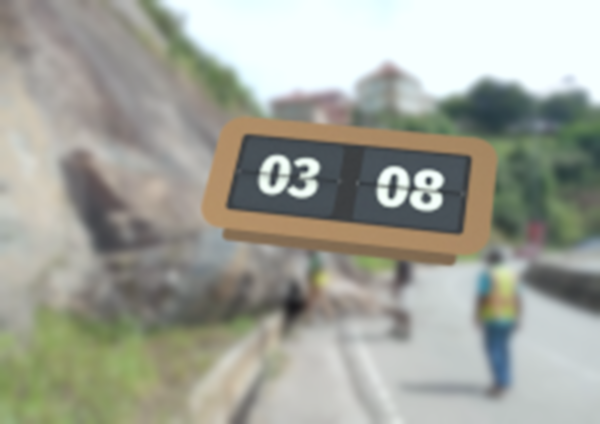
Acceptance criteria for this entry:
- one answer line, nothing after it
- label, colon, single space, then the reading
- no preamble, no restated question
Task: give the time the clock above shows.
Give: 3:08
